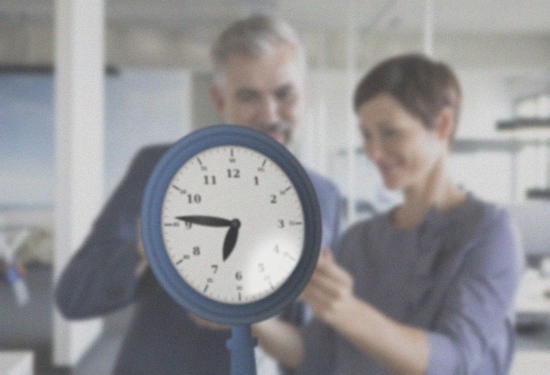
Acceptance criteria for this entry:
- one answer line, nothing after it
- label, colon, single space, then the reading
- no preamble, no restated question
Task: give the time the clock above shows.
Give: 6:46
